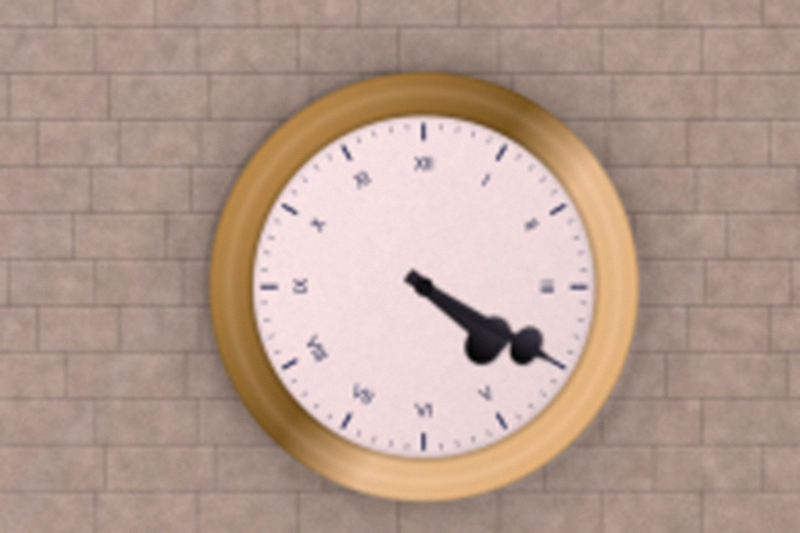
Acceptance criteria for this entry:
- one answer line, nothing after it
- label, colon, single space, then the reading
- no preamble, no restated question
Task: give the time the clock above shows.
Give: 4:20
